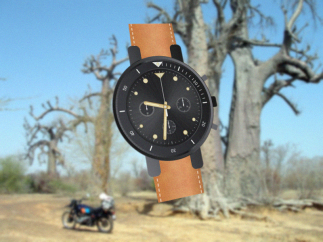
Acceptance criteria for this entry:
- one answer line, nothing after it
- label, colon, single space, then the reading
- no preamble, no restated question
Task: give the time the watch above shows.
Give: 9:32
